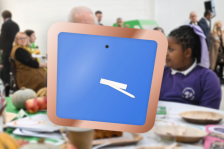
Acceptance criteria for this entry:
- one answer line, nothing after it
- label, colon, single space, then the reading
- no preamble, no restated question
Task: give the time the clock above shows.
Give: 3:19
